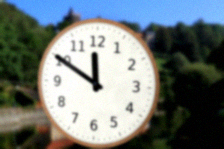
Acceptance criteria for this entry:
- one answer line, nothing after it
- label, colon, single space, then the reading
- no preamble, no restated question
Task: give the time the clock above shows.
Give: 11:50
